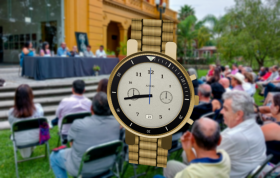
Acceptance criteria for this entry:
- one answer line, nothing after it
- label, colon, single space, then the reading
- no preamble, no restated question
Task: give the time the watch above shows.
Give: 8:43
